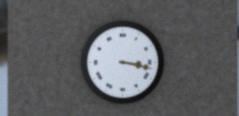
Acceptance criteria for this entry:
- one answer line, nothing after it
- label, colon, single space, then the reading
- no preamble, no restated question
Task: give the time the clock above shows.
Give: 3:17
